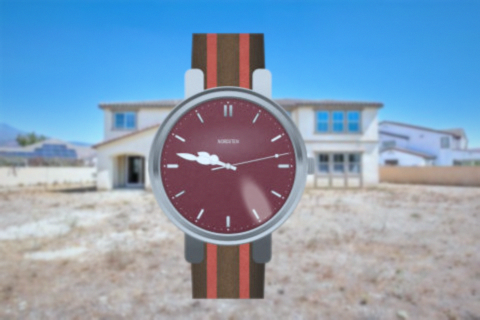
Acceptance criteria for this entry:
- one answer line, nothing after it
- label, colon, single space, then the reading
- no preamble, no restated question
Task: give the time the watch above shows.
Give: 9:47:13
